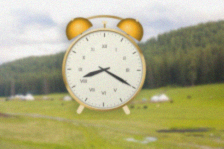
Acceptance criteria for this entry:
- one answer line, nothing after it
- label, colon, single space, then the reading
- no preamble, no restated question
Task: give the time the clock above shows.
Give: 8:20
